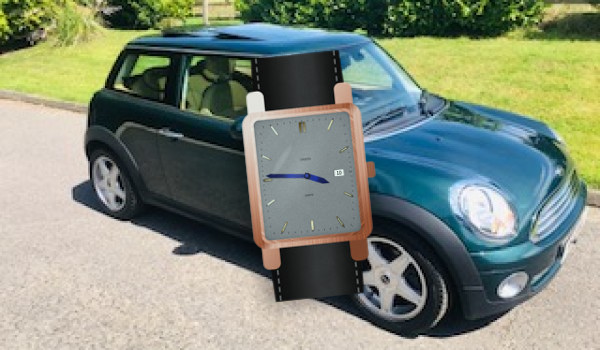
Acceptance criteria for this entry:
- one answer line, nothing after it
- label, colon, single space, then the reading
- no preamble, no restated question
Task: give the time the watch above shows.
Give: 3:46
